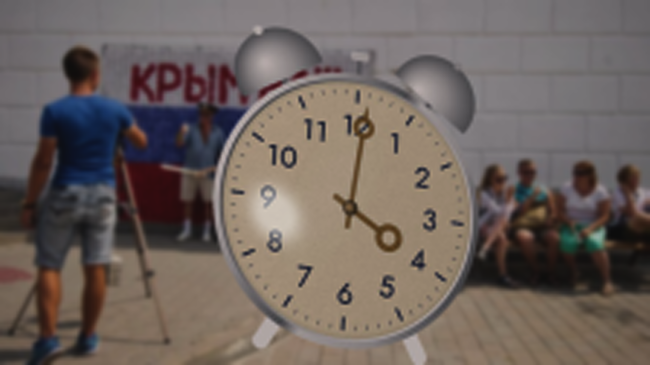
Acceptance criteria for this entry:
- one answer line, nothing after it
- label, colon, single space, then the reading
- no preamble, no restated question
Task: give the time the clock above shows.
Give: 4:01
